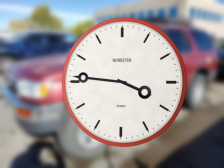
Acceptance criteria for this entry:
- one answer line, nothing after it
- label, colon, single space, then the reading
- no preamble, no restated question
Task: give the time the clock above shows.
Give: 3:46
